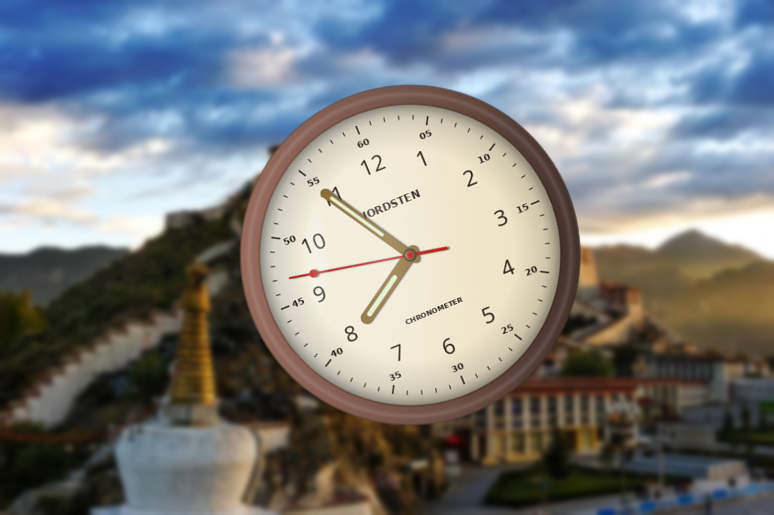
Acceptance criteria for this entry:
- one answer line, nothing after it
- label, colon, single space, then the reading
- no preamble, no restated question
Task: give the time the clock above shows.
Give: 7:54:47
